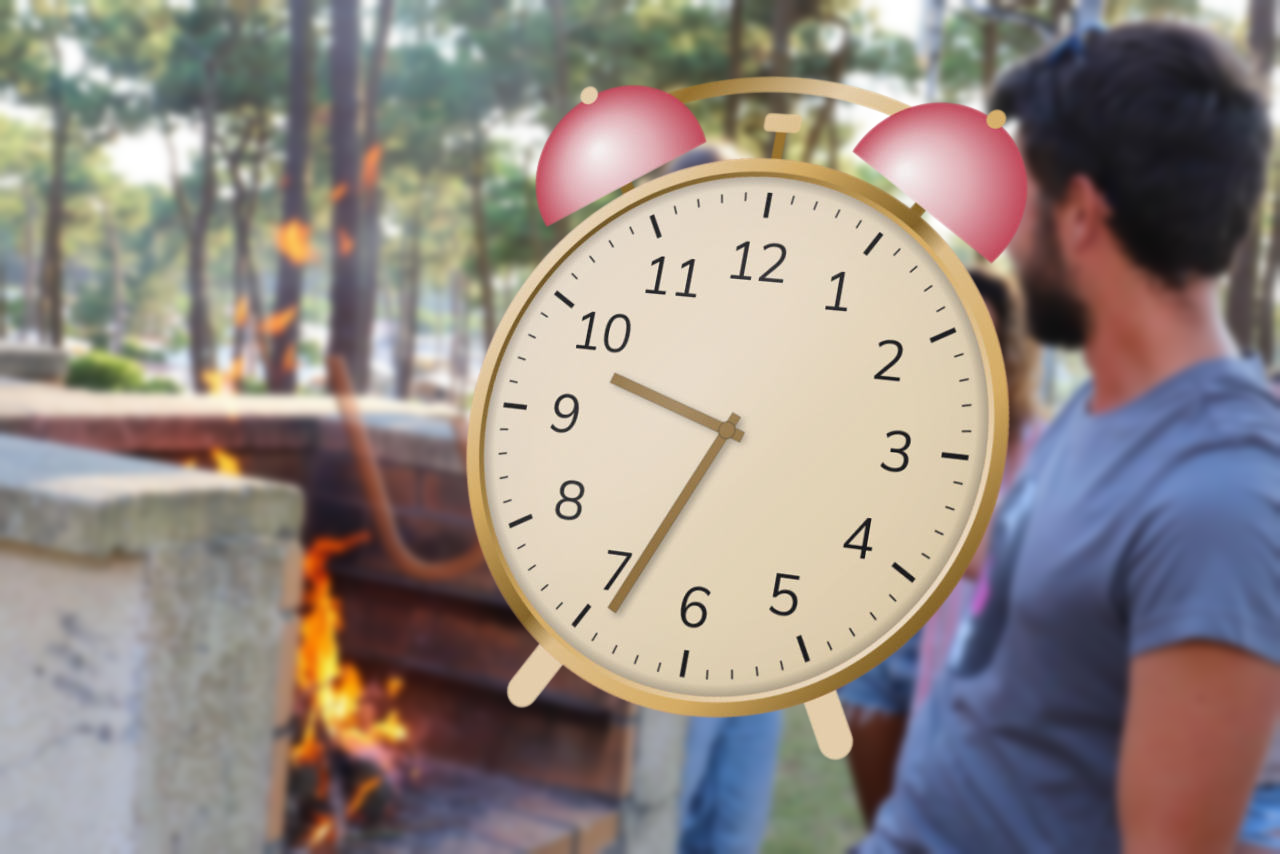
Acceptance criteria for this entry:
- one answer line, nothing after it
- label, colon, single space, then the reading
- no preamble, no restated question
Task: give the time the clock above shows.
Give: 9:34
